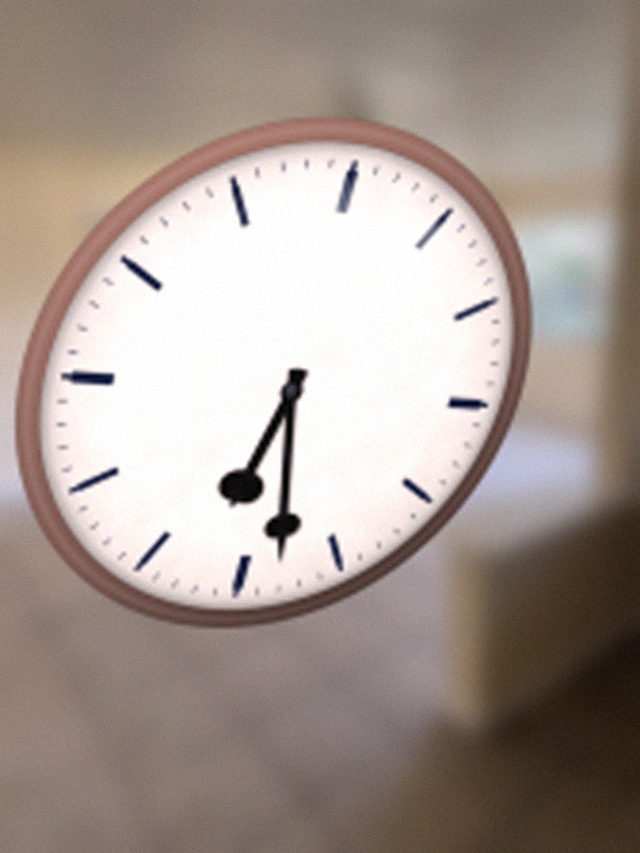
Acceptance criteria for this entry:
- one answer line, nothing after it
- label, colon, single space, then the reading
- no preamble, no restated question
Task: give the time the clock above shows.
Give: 6:28
